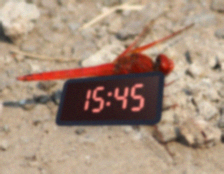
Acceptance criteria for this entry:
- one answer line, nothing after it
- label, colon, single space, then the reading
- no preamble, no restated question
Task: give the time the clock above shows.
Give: 15:45
